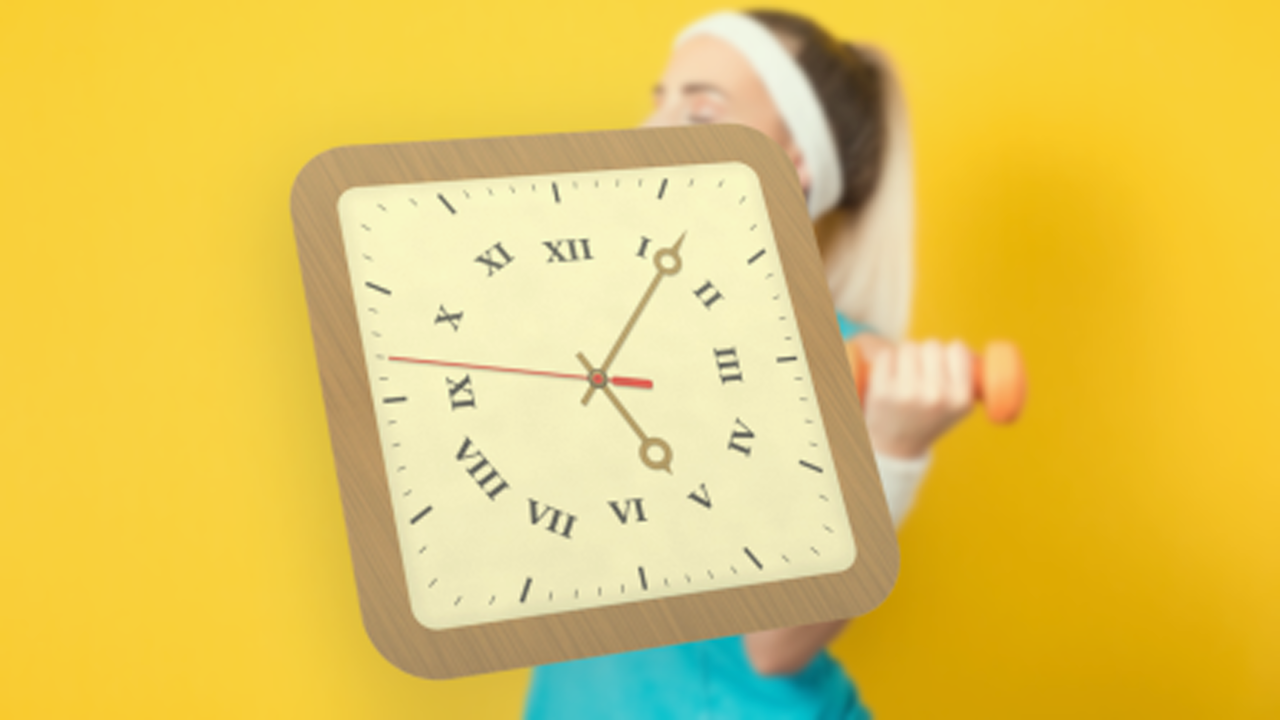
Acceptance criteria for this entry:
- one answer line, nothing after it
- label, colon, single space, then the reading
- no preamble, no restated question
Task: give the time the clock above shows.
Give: 5:06:47
